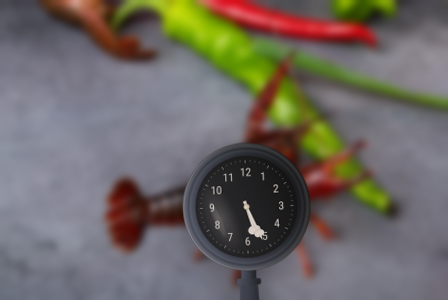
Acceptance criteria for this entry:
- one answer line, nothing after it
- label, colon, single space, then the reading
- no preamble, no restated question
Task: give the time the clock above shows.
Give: 5:26
